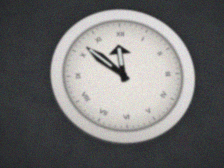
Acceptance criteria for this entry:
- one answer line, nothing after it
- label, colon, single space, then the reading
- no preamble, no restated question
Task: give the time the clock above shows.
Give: 11:52
